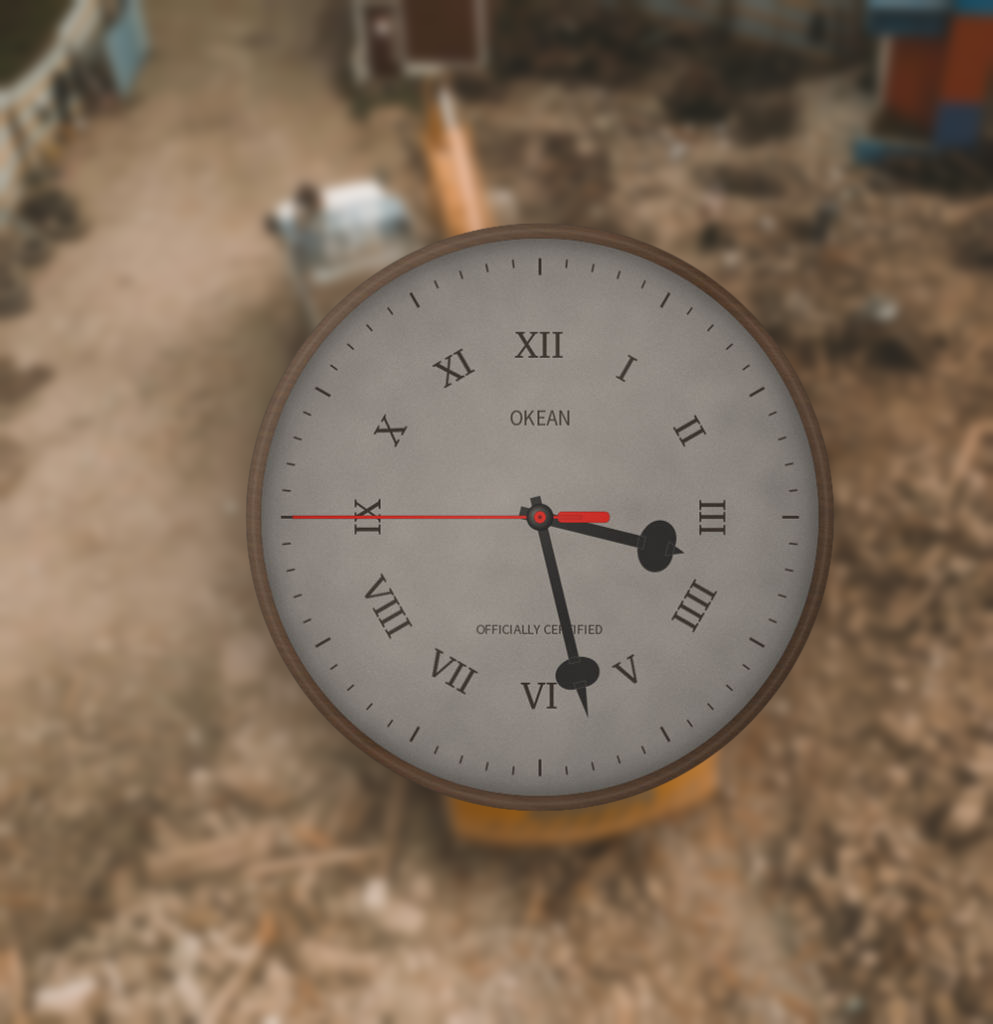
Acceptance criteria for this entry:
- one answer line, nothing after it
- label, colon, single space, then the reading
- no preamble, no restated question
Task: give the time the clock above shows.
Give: 3:27:45
